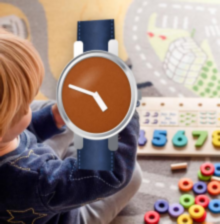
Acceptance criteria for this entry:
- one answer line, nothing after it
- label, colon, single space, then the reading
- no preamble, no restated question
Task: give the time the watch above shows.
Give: 4:48
